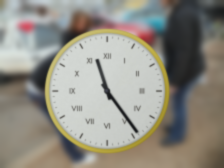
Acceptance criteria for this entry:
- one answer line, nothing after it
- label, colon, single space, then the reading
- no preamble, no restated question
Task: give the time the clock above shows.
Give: 11:24
